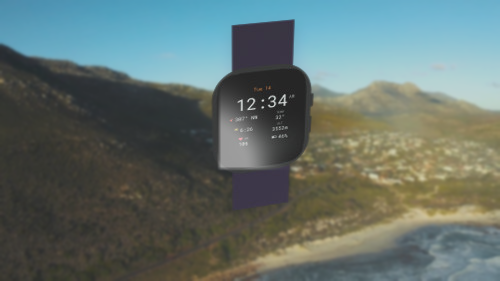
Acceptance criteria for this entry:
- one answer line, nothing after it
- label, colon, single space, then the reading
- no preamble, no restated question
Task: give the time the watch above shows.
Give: 12:34
